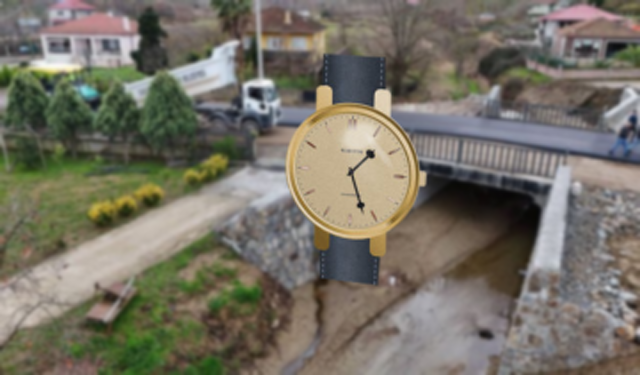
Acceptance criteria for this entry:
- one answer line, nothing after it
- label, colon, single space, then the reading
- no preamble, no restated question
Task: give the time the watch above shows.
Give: 1:27
